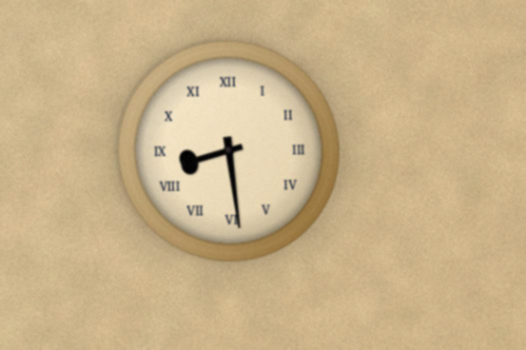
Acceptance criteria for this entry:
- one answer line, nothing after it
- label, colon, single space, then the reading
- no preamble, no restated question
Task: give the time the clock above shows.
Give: 8:29
